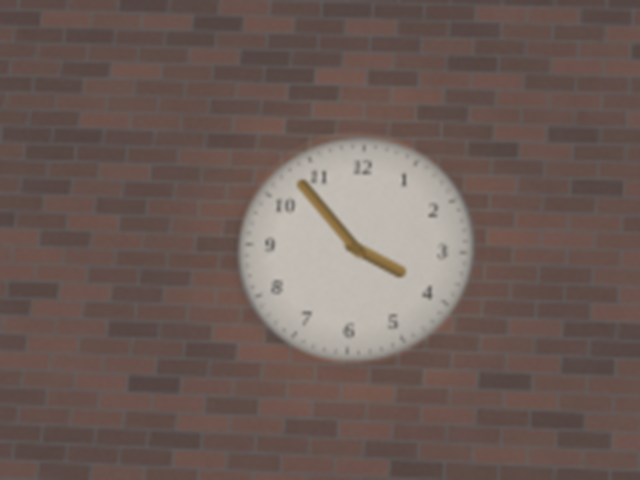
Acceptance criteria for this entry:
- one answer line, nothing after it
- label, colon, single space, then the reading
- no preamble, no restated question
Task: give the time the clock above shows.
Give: 3:53
